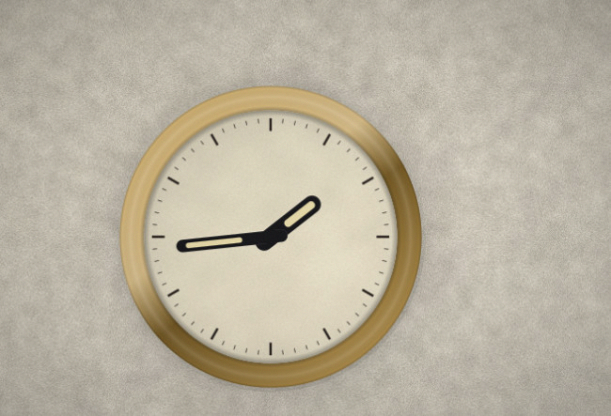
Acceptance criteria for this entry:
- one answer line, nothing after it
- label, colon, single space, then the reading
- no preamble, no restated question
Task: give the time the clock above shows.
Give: 1:44
